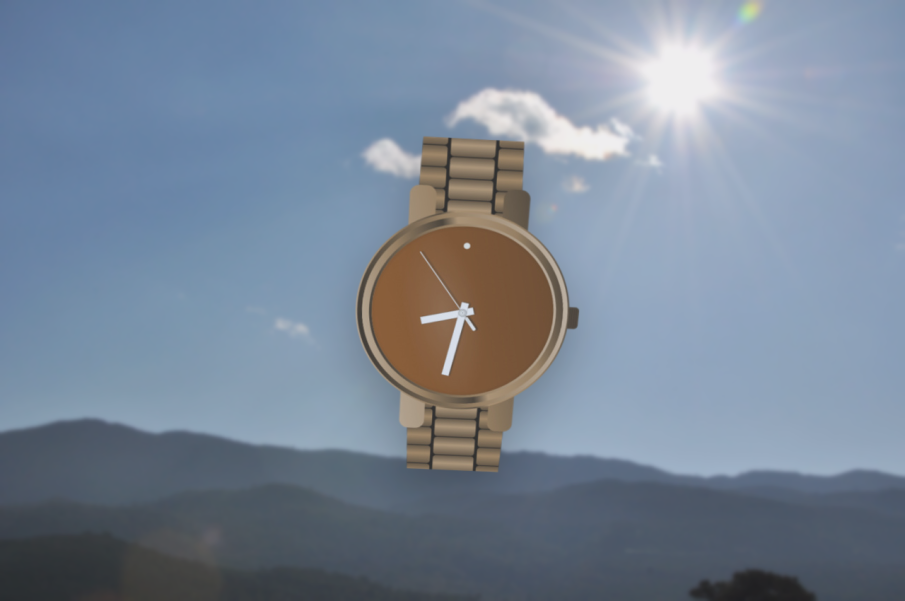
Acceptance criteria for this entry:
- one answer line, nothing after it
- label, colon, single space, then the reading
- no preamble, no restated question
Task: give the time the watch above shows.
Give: 8:31:54
